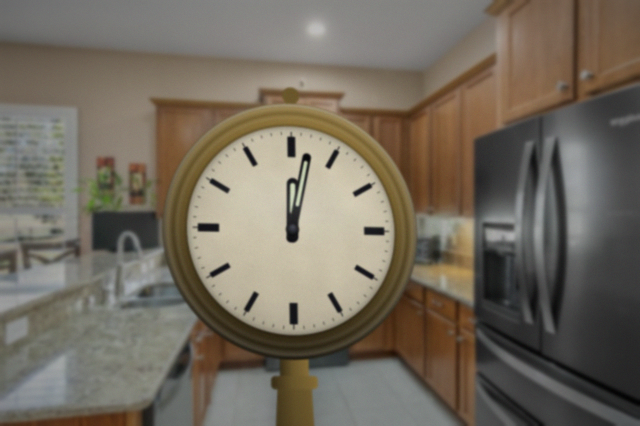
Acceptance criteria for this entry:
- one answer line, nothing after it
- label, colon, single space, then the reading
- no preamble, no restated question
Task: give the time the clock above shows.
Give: 12:02
